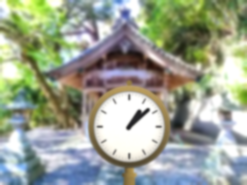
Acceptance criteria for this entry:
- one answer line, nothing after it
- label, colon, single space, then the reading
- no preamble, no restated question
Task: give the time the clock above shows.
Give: 1:08
